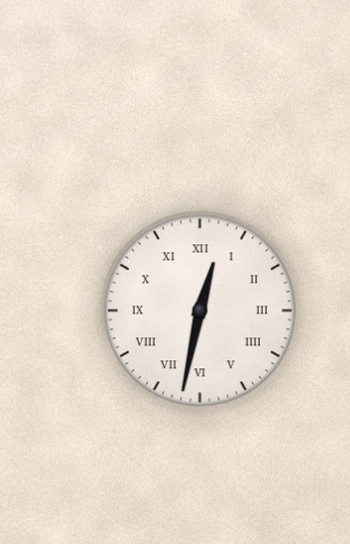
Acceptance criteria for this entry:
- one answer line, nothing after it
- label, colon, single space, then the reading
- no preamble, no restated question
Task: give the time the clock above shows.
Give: 12:32
